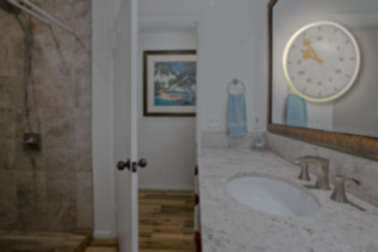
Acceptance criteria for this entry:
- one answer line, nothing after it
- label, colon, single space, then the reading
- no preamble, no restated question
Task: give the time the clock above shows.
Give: 9:54
